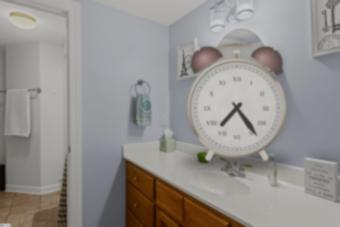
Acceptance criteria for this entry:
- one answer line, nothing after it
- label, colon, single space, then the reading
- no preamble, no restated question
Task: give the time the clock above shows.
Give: 7:24
